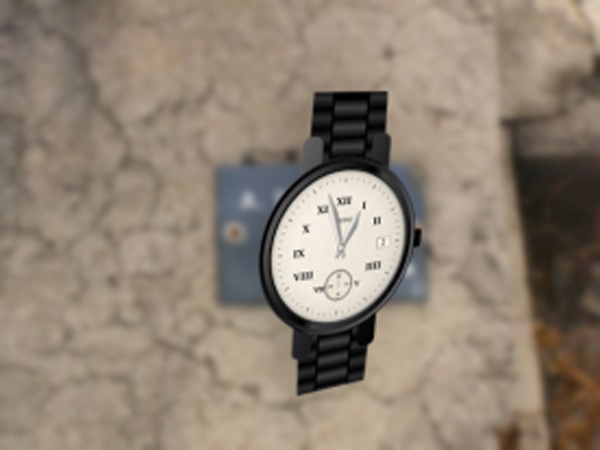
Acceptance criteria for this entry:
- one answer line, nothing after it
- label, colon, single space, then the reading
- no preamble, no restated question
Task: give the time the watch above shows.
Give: 12:57
